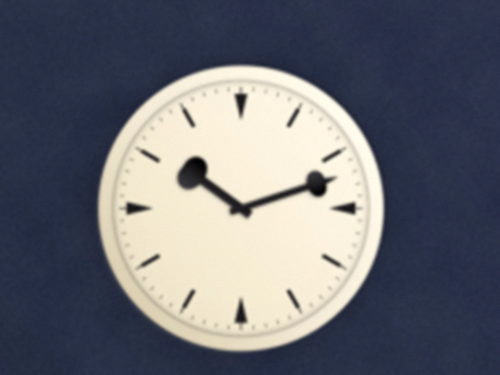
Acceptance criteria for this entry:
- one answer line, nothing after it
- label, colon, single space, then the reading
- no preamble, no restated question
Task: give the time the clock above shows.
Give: 10:12
